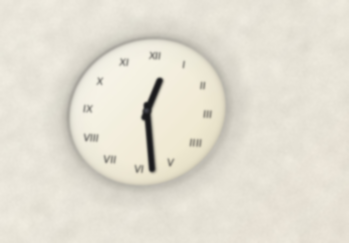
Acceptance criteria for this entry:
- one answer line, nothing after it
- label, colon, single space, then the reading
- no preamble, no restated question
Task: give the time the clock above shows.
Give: 12:28
